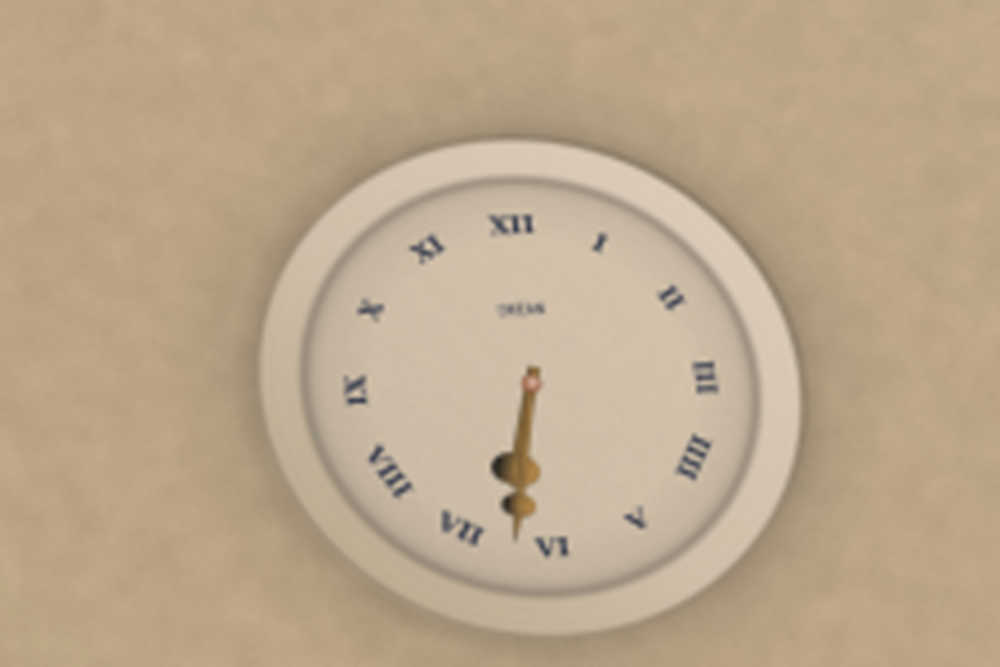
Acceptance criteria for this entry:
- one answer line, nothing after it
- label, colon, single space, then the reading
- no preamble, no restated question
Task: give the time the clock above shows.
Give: 6:32
